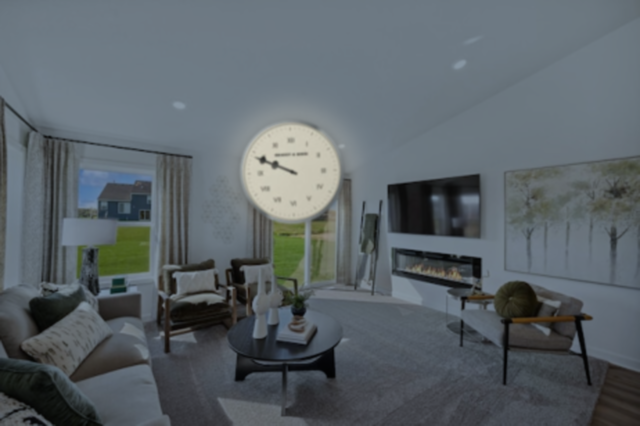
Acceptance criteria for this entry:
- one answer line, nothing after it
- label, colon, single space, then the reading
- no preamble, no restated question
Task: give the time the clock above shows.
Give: 9:49
